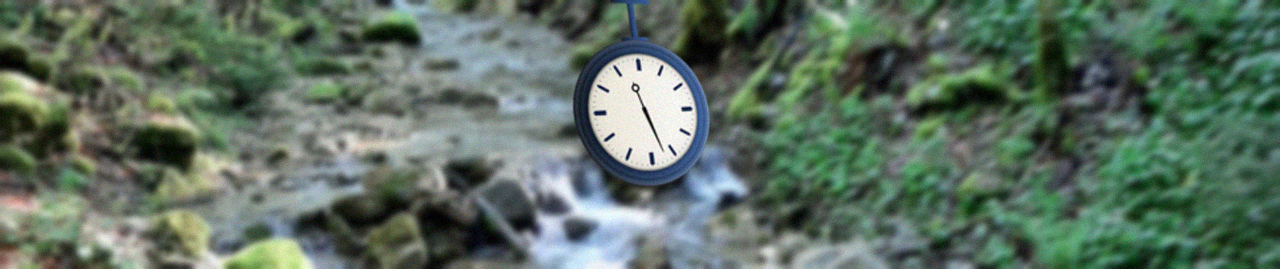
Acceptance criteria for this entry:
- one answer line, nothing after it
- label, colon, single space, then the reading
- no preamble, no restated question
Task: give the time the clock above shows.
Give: 11:27
